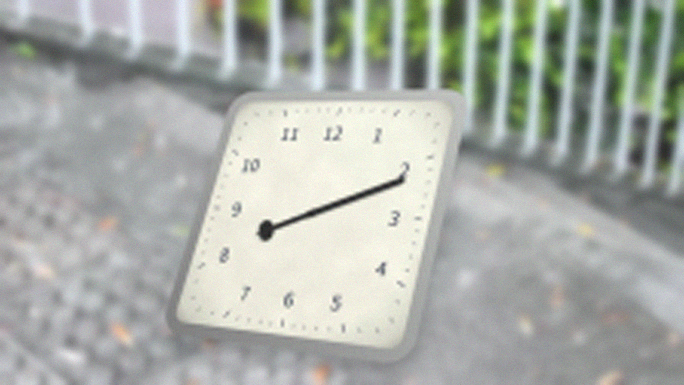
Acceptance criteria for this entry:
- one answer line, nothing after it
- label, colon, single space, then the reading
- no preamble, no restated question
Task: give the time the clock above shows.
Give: 8:11
